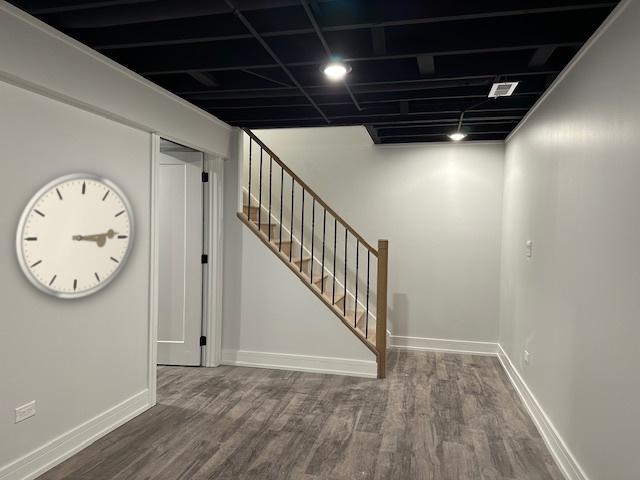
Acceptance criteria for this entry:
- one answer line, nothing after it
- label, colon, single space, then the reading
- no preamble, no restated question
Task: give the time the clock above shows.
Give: 3:14
